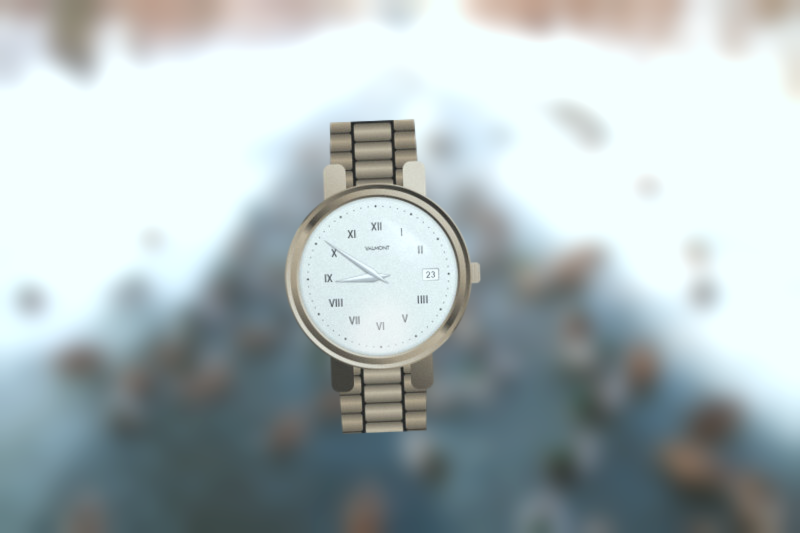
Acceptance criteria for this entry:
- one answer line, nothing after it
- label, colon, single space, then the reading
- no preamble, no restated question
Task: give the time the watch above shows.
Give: 8:51
